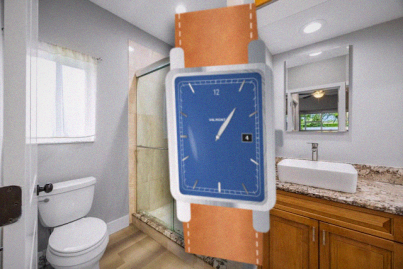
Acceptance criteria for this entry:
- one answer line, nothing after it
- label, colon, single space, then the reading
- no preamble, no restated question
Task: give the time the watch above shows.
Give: 1:06
